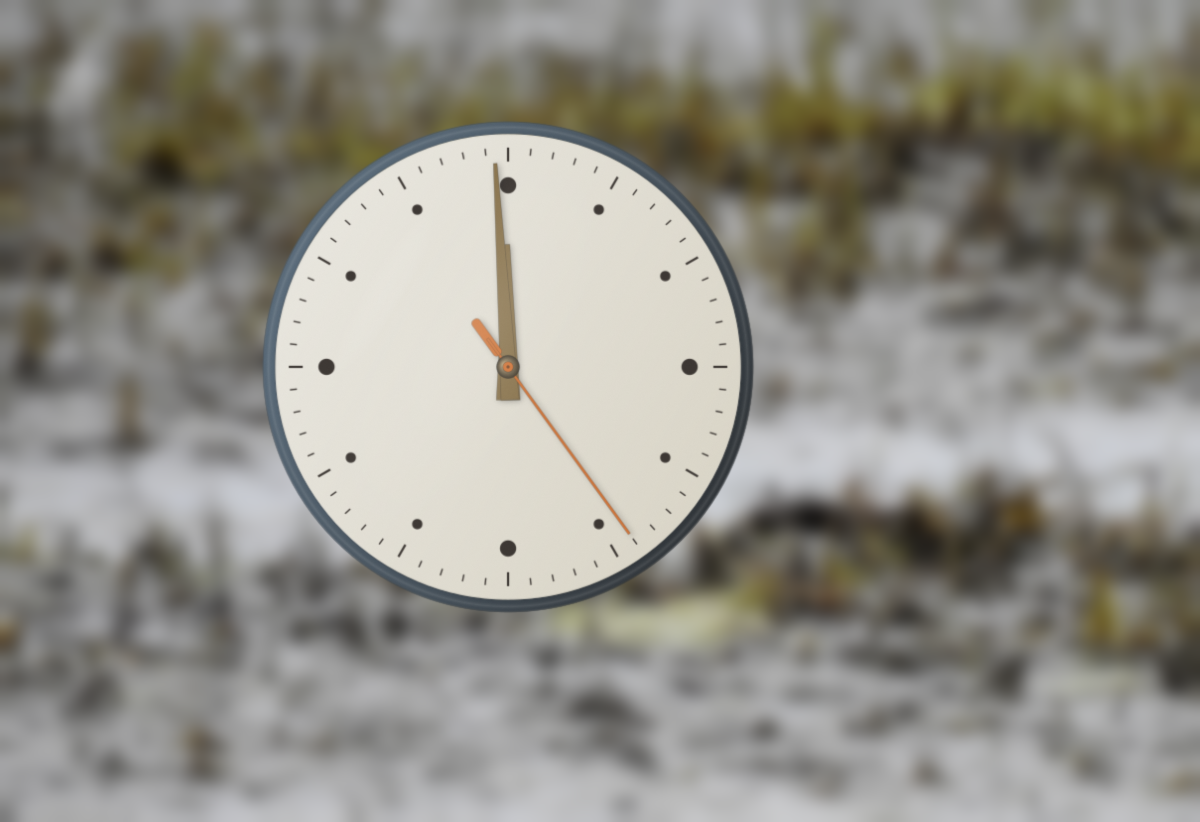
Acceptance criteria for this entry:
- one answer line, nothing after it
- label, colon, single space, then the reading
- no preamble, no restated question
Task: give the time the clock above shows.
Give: 11:59:24
